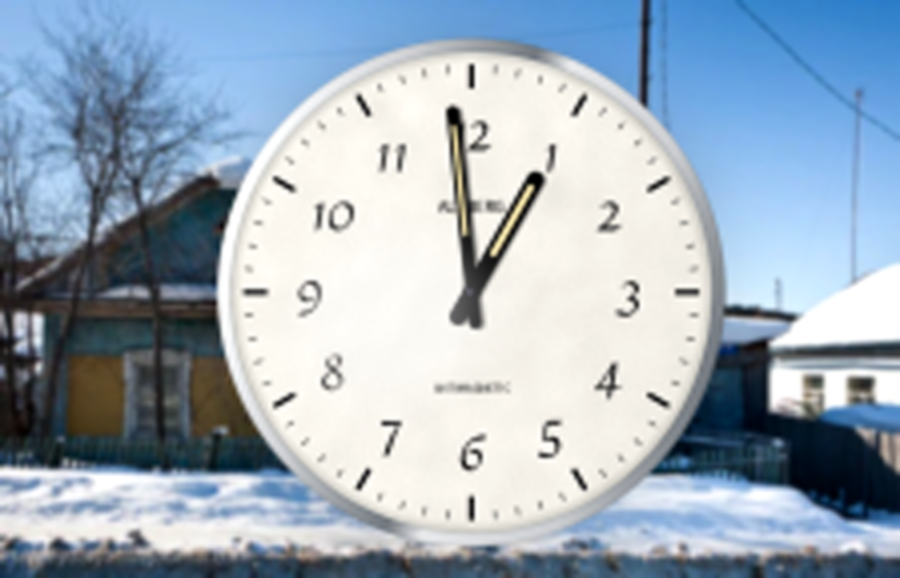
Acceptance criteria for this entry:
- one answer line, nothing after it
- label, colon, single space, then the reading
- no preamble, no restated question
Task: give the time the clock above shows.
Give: 12:59
